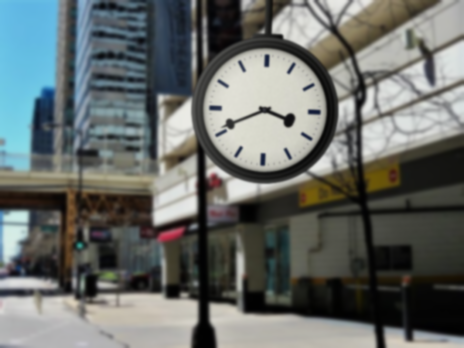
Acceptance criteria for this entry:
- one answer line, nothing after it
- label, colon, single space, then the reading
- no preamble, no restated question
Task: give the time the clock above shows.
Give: 3:41
